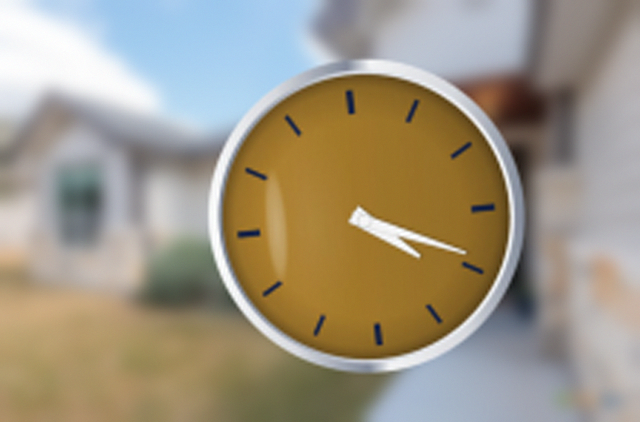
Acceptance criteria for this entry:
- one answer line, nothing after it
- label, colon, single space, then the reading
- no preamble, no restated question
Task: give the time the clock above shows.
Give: 4:19
